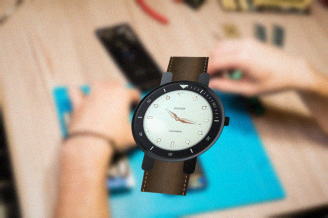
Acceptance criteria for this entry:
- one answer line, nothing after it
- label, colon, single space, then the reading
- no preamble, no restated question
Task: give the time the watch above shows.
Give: 10:17
